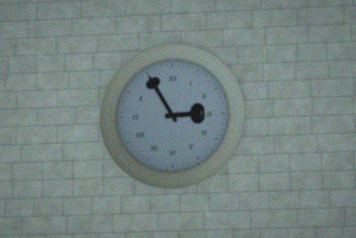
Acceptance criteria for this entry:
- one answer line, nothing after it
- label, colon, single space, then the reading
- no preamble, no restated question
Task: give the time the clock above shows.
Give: 2:55
